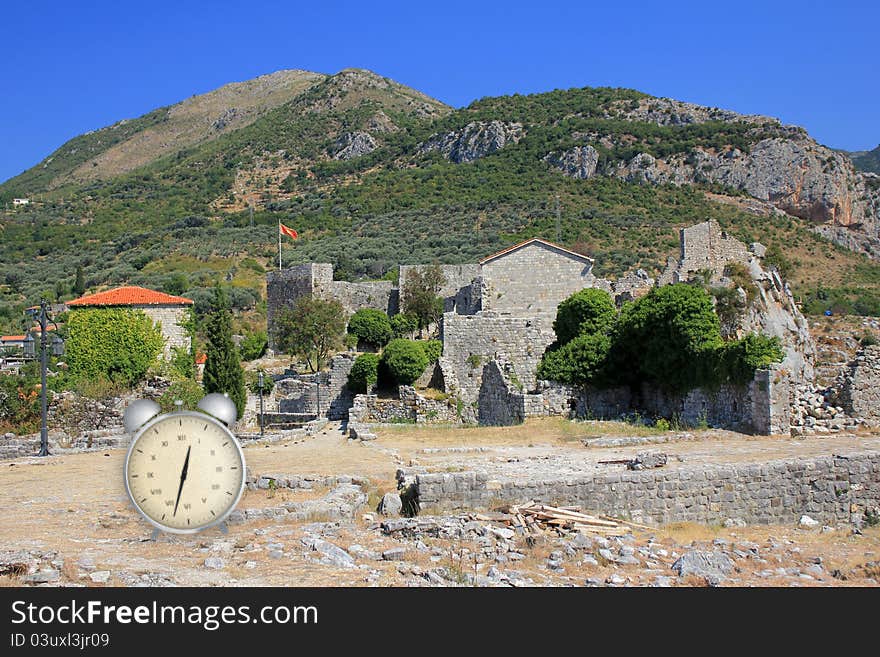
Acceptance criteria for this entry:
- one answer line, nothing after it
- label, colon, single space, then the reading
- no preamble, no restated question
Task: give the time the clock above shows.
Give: 12:33
